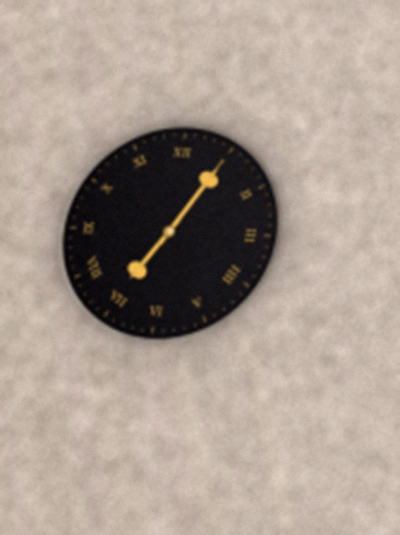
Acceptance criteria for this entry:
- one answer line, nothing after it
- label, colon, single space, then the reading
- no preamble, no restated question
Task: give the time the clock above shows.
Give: 7:05
